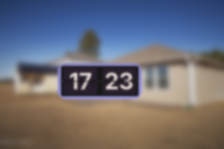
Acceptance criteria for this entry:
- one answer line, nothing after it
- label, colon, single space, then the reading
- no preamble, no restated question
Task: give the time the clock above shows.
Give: 17:23
